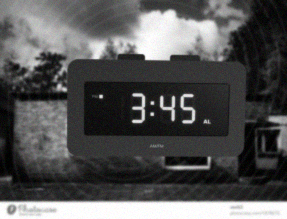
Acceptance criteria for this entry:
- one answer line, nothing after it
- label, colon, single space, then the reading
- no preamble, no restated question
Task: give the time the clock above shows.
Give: 3:45
